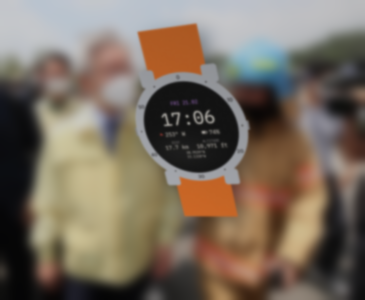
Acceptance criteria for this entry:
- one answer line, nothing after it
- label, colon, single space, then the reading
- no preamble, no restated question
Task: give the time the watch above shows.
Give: 17:06
